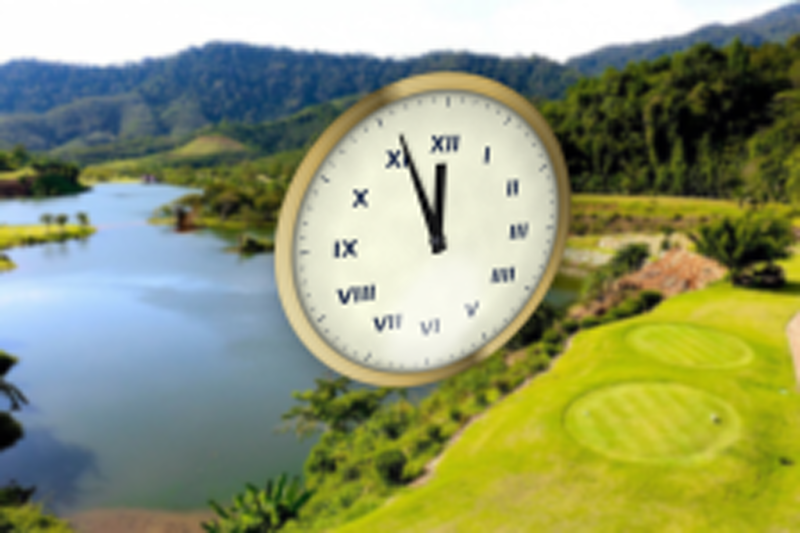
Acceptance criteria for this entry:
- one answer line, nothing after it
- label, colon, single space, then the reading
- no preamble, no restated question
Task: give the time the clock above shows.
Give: 11:56
